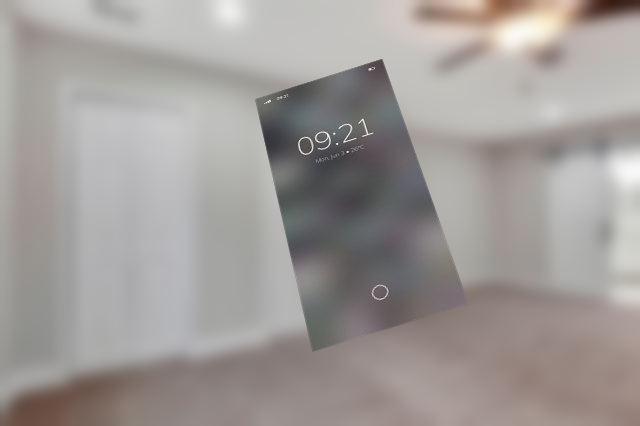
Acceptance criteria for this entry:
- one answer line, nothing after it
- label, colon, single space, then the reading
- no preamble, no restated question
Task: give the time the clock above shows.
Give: 9:21
